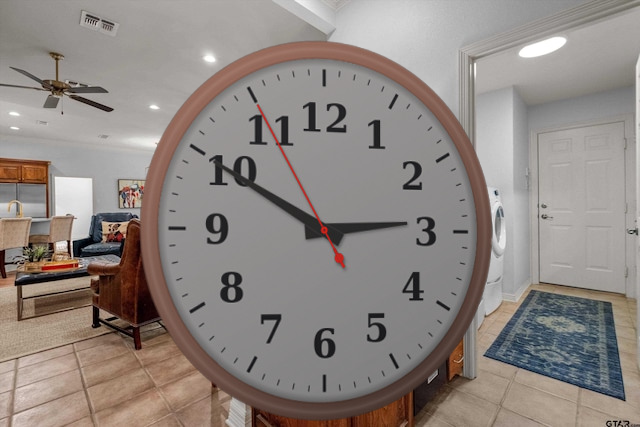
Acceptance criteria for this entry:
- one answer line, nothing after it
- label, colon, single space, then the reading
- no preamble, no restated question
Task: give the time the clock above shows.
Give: 2:49:55
